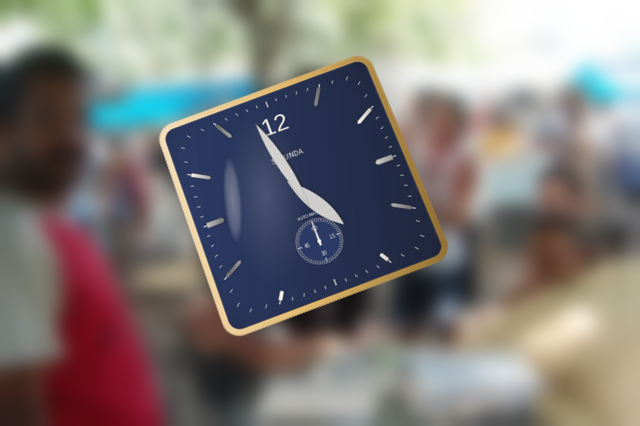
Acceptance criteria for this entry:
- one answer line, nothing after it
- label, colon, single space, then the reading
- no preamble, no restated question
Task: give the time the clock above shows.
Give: 4:58
